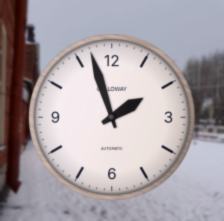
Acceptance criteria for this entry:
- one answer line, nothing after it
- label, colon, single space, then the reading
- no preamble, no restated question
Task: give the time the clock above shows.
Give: 1:57
